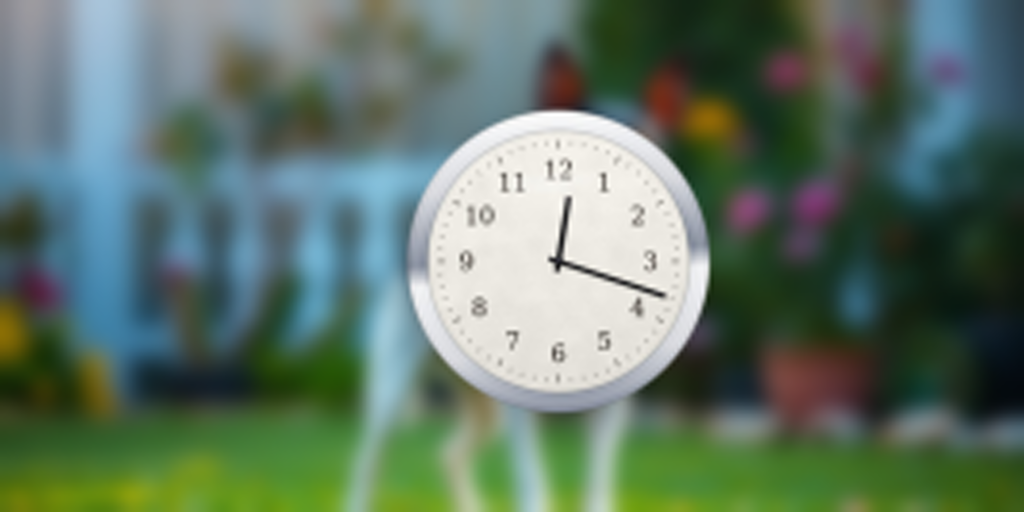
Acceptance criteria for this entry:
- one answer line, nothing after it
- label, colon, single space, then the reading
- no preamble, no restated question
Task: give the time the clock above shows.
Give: 12:18
